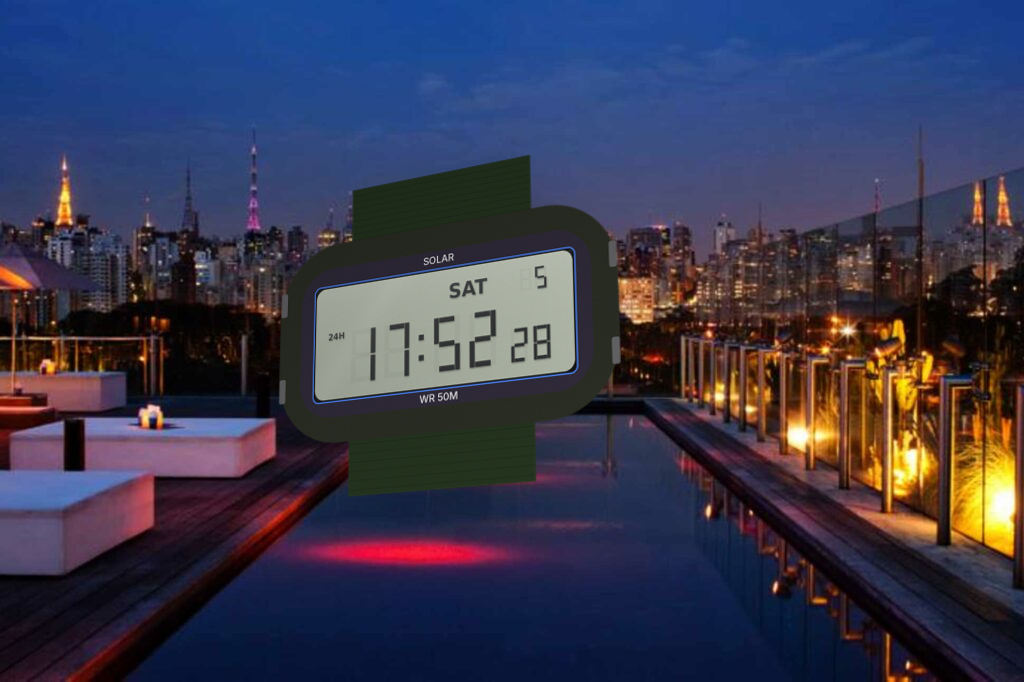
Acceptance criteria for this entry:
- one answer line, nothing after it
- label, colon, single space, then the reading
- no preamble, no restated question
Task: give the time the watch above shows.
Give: 17:52:28
